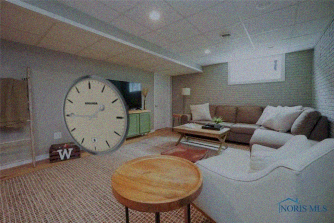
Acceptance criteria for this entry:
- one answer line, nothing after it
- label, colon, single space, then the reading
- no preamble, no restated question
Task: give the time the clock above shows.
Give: 1:45
